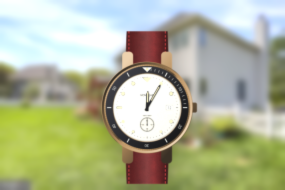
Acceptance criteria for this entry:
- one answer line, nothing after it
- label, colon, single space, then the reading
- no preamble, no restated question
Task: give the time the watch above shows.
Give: 12:05
